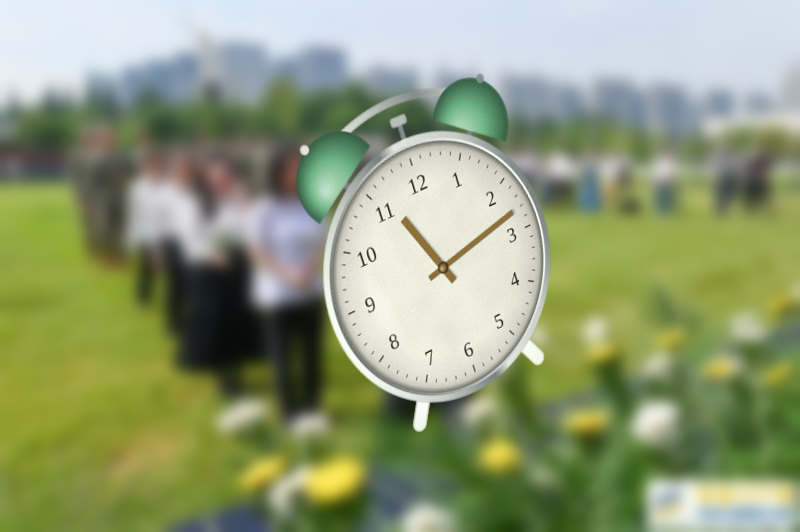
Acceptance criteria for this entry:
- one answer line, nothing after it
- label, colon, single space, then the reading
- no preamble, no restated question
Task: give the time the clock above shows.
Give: 11:13
